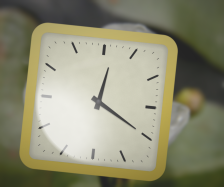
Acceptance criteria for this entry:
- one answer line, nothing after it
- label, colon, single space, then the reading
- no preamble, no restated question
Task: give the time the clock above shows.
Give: 12:20
